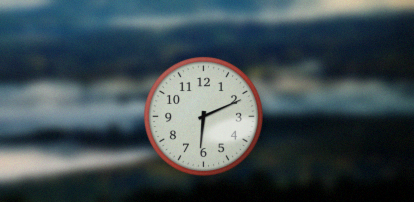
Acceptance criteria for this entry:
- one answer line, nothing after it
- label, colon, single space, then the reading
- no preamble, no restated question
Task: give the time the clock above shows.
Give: 6:11
